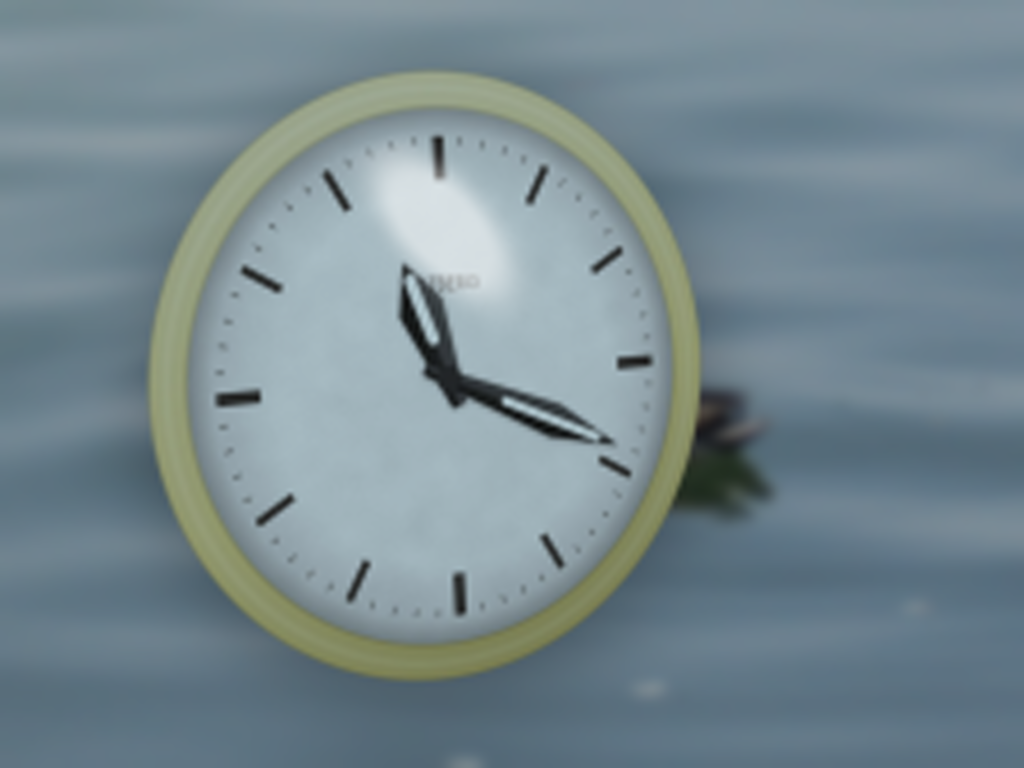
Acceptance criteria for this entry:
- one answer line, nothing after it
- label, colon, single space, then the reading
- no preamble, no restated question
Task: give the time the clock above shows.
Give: 11:19
